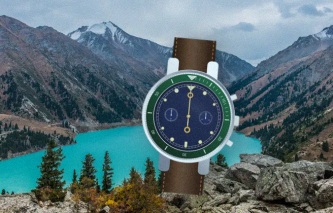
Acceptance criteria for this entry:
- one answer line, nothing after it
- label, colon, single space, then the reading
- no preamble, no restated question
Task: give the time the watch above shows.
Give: 6:00
